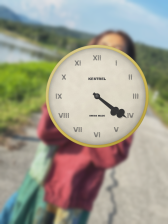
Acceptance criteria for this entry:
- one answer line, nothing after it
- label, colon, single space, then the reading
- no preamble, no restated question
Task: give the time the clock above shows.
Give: 4:21
